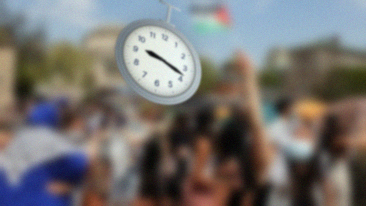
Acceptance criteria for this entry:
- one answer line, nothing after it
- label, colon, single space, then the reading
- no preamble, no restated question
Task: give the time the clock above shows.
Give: 9:18
